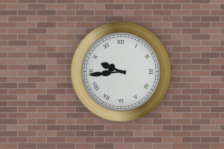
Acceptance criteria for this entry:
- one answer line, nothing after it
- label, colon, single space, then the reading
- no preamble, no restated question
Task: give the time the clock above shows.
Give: 9:44
